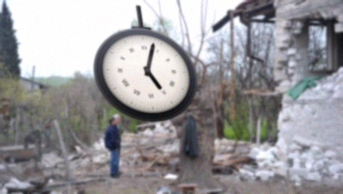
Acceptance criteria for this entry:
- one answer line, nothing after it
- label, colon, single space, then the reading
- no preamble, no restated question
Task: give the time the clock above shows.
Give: 5:03
